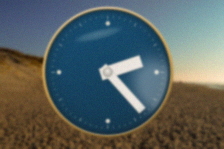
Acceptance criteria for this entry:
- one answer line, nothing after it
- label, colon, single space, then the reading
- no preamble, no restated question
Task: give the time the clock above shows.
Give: 2:23
